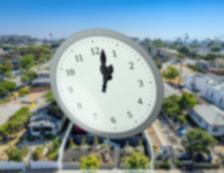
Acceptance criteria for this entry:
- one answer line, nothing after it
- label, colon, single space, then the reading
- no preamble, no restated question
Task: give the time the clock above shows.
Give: 1:02
